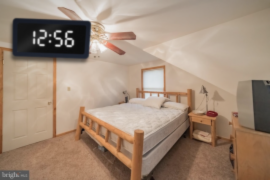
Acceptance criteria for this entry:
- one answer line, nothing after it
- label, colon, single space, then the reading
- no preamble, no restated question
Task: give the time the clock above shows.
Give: 12:56
